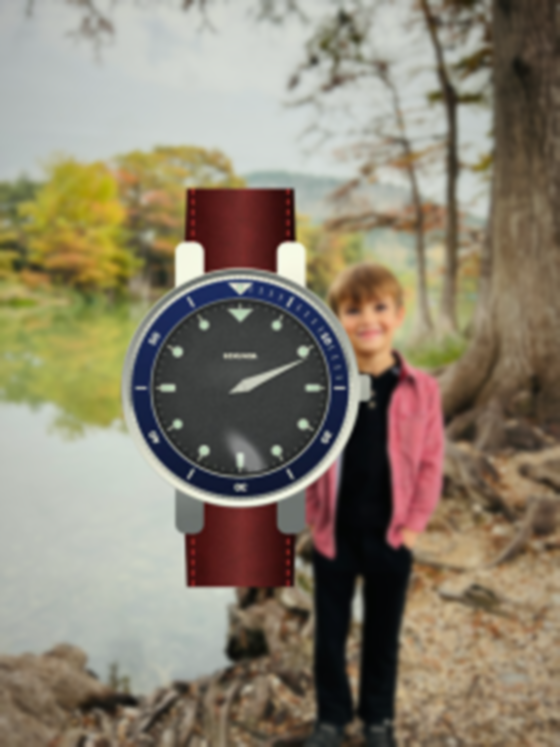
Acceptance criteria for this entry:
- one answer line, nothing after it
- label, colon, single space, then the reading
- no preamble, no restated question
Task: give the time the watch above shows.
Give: 2:11
